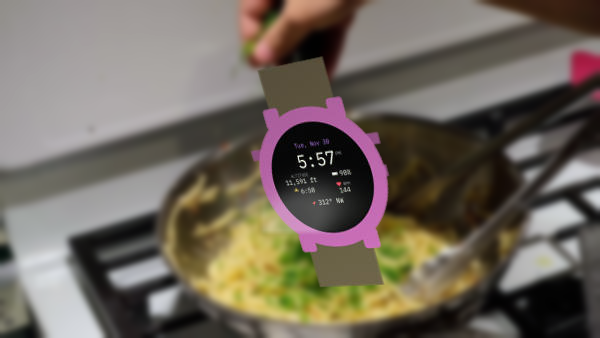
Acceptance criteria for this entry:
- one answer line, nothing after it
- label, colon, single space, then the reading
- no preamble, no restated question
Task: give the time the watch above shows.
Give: 5:57
